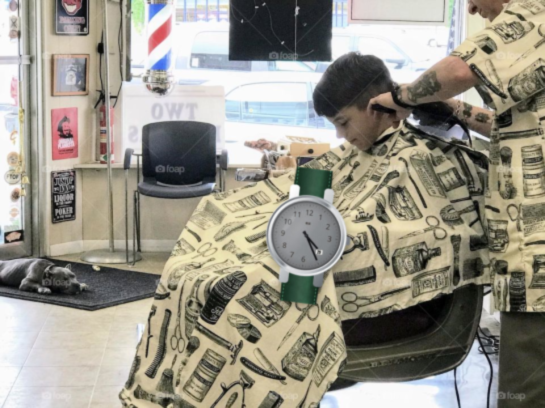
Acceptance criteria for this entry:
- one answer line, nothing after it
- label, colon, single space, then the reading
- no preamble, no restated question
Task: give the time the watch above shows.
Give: 4:25
